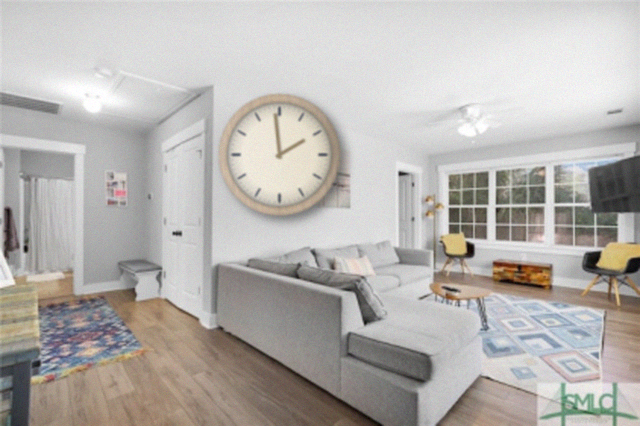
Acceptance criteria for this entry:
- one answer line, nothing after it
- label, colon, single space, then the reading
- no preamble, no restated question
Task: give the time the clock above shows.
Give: 1:59
